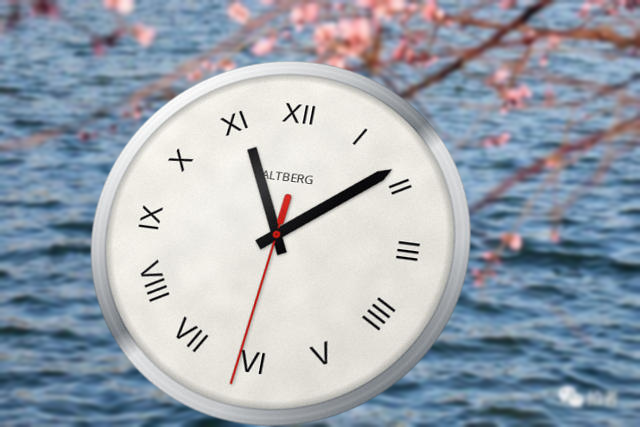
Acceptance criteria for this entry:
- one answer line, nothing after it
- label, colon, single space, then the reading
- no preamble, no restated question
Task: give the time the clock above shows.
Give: 11:08:31
